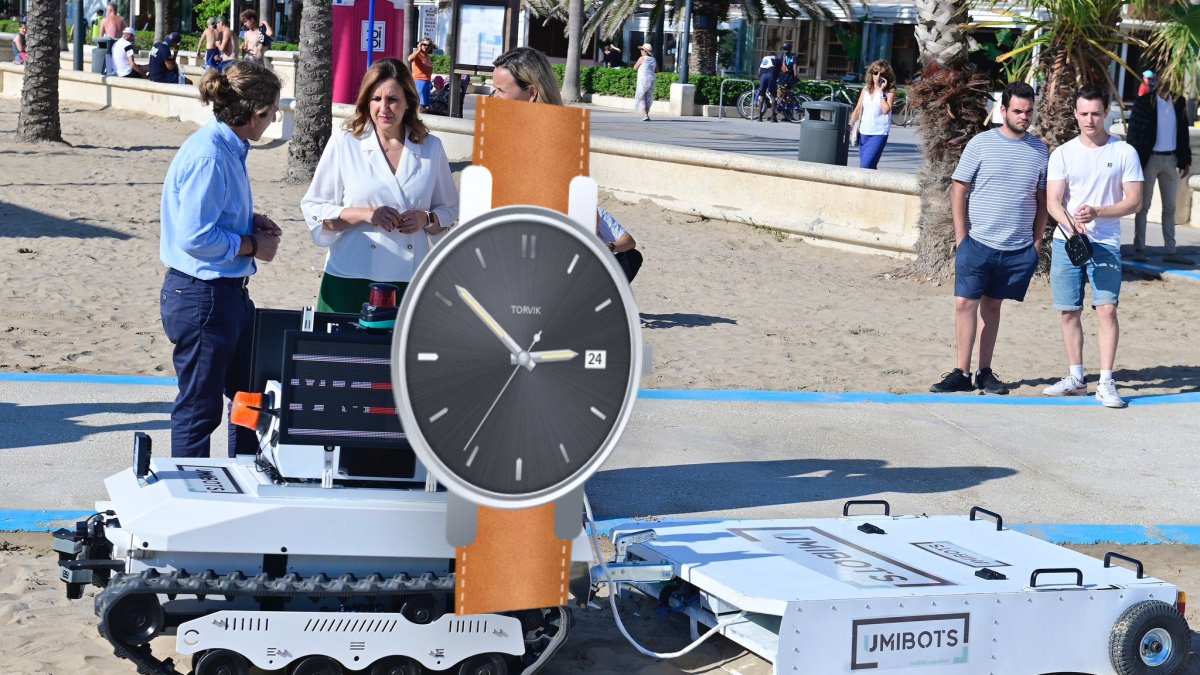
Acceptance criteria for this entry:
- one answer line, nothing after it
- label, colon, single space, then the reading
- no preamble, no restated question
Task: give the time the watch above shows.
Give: 2:51:36
